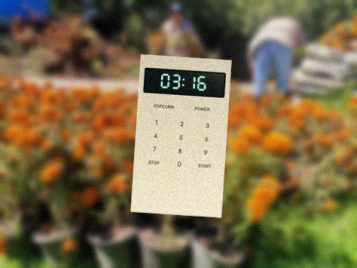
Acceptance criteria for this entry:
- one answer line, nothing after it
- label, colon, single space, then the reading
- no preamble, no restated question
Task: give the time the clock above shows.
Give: 3:16
